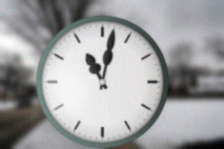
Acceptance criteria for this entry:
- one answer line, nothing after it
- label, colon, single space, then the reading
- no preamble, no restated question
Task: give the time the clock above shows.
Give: 11:02
